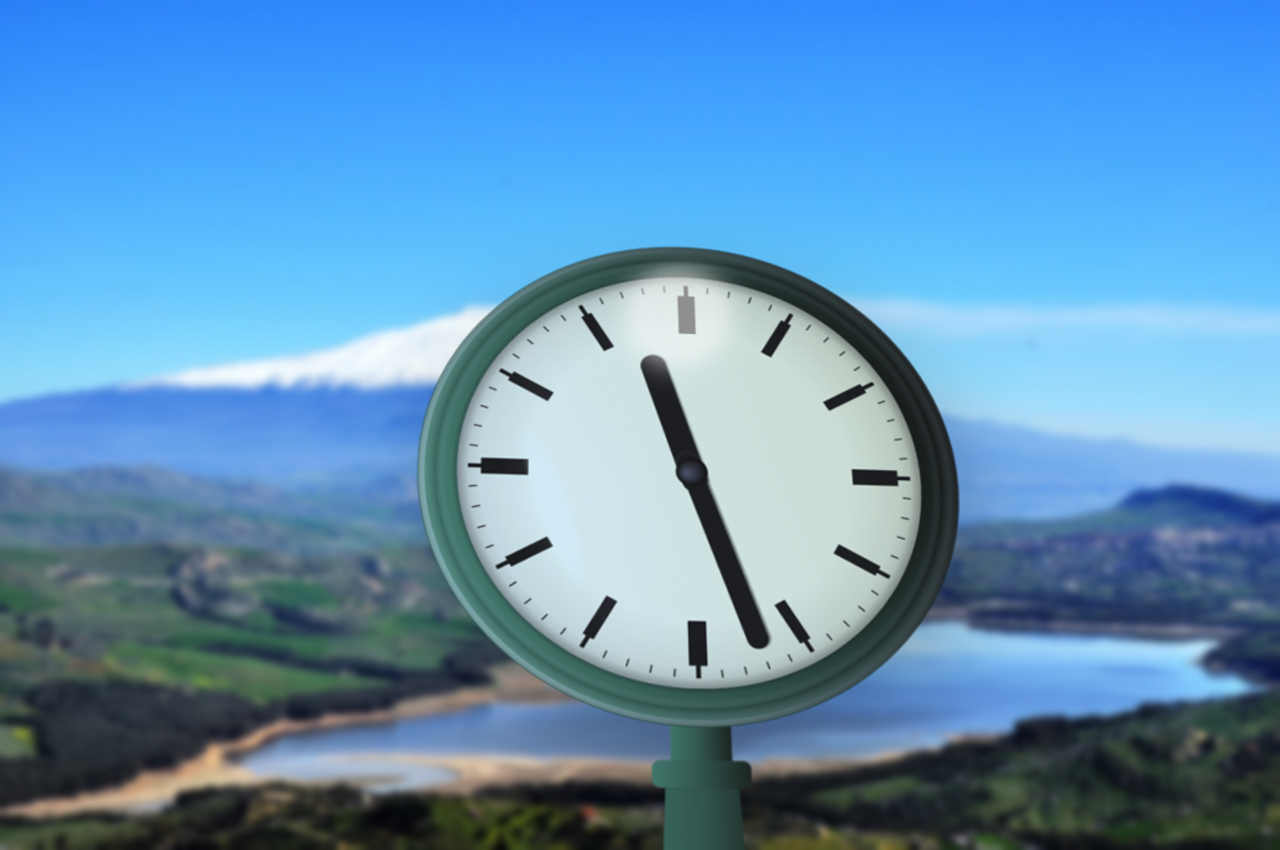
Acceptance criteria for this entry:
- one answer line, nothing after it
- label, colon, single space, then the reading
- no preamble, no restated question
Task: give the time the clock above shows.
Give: 11:27
